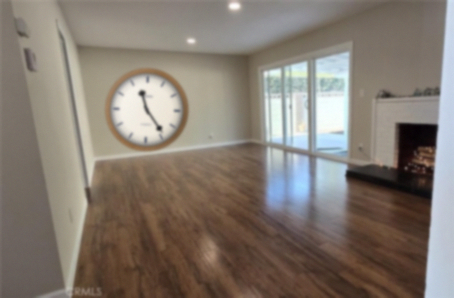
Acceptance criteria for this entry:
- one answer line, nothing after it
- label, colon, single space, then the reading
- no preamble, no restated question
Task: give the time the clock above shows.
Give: 11:24
